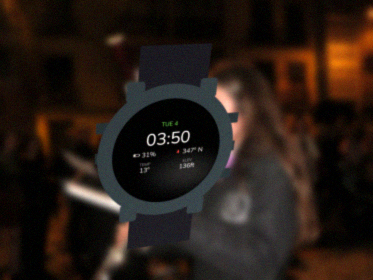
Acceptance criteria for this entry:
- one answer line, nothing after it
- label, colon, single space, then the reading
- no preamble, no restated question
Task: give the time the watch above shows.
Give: 3:50
